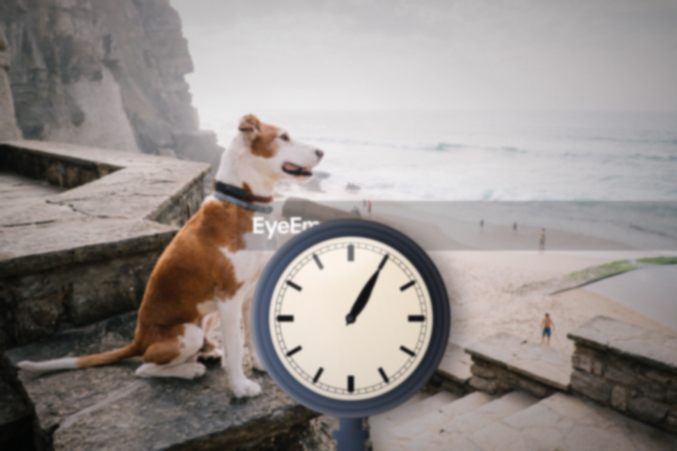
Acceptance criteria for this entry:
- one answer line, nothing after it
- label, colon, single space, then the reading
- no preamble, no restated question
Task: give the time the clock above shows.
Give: 1:05
